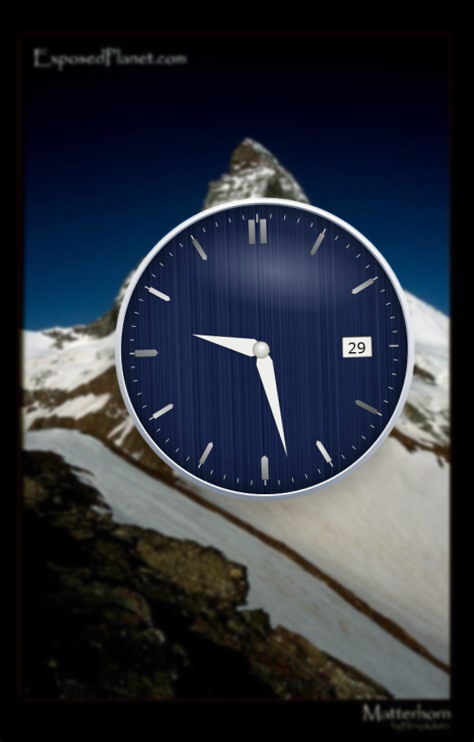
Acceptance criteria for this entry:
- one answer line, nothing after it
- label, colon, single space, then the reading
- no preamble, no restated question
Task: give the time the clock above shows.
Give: 9:28
